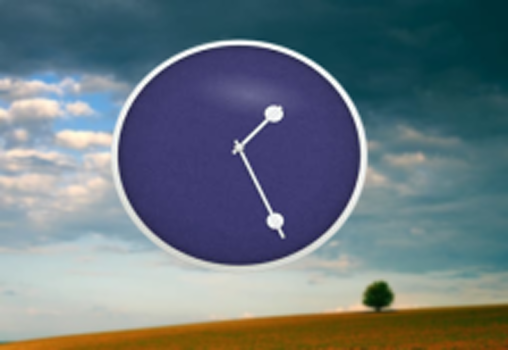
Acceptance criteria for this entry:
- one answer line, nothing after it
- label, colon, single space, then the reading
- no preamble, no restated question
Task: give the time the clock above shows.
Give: 1:26
